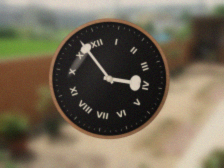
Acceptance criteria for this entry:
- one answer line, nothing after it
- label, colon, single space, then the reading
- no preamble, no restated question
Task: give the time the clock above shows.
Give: 3:57
